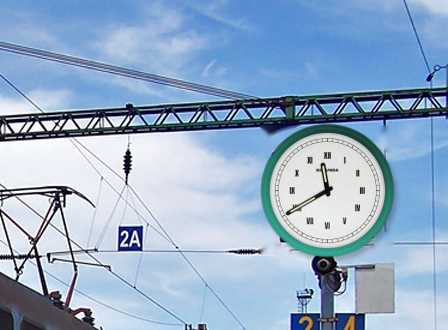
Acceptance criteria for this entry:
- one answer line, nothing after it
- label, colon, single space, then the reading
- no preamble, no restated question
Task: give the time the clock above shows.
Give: 11:40
